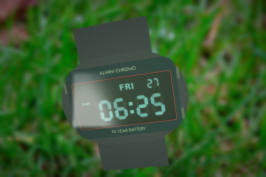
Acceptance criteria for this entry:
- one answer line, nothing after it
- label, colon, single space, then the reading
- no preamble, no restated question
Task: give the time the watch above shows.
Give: 6:25
